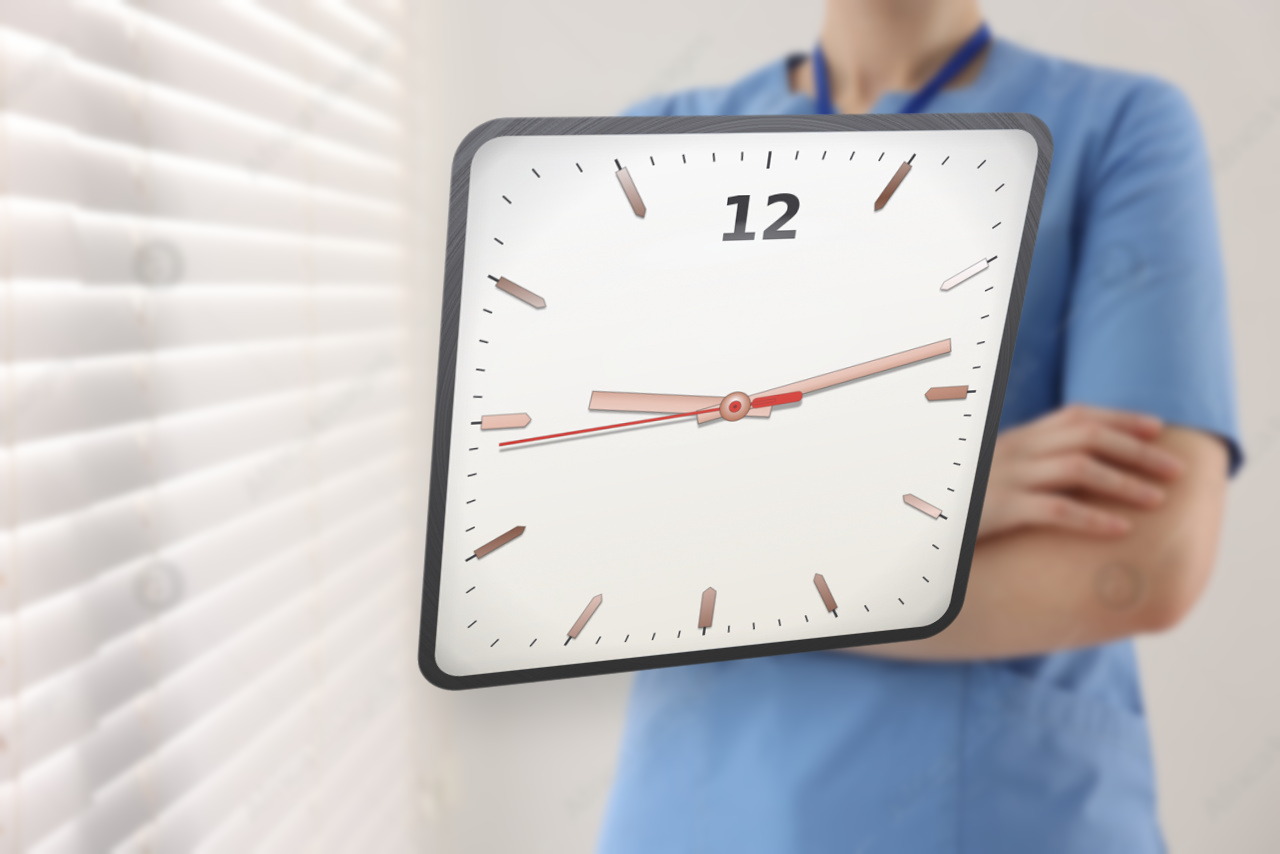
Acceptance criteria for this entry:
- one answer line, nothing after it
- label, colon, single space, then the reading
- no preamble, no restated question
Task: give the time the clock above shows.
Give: 9:12:44
